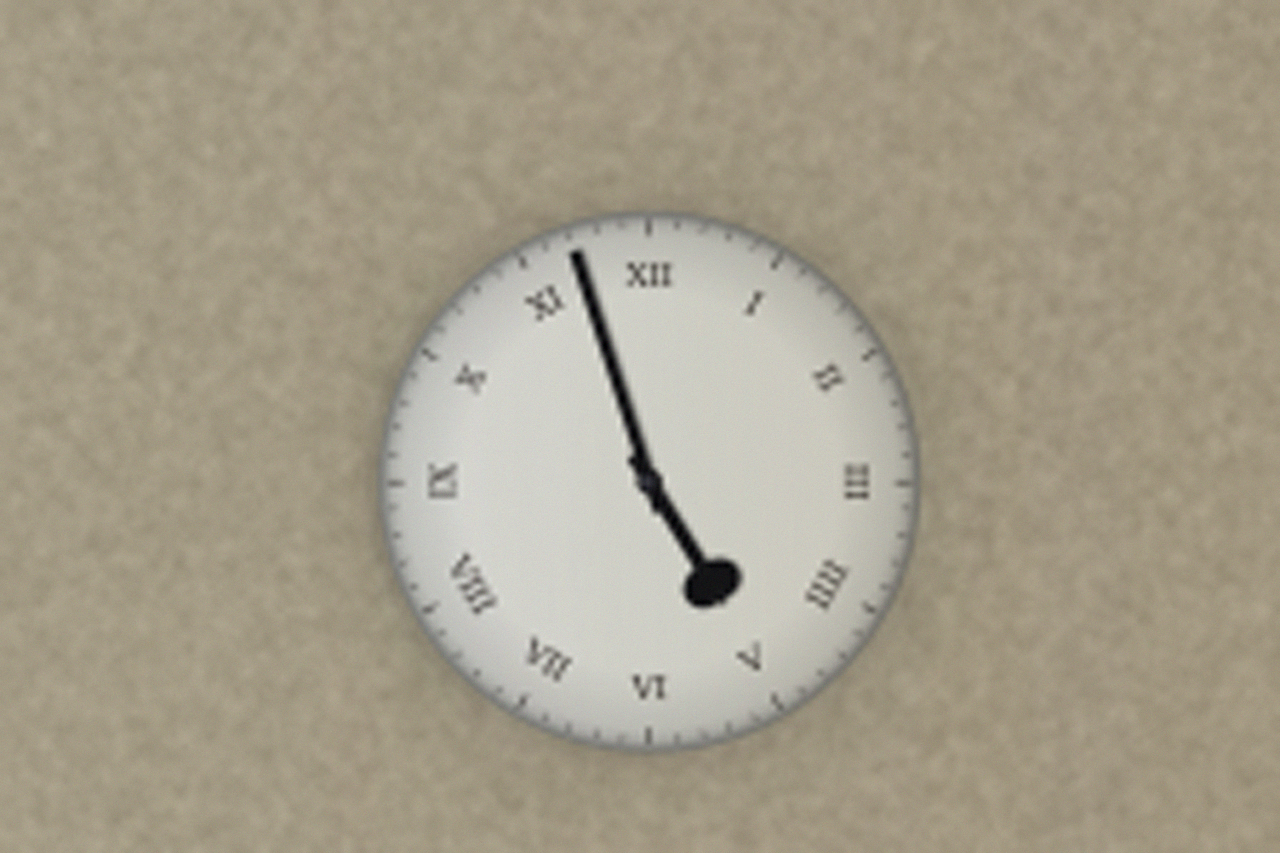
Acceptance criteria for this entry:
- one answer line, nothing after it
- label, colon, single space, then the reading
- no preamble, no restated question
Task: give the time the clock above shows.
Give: 4:57
